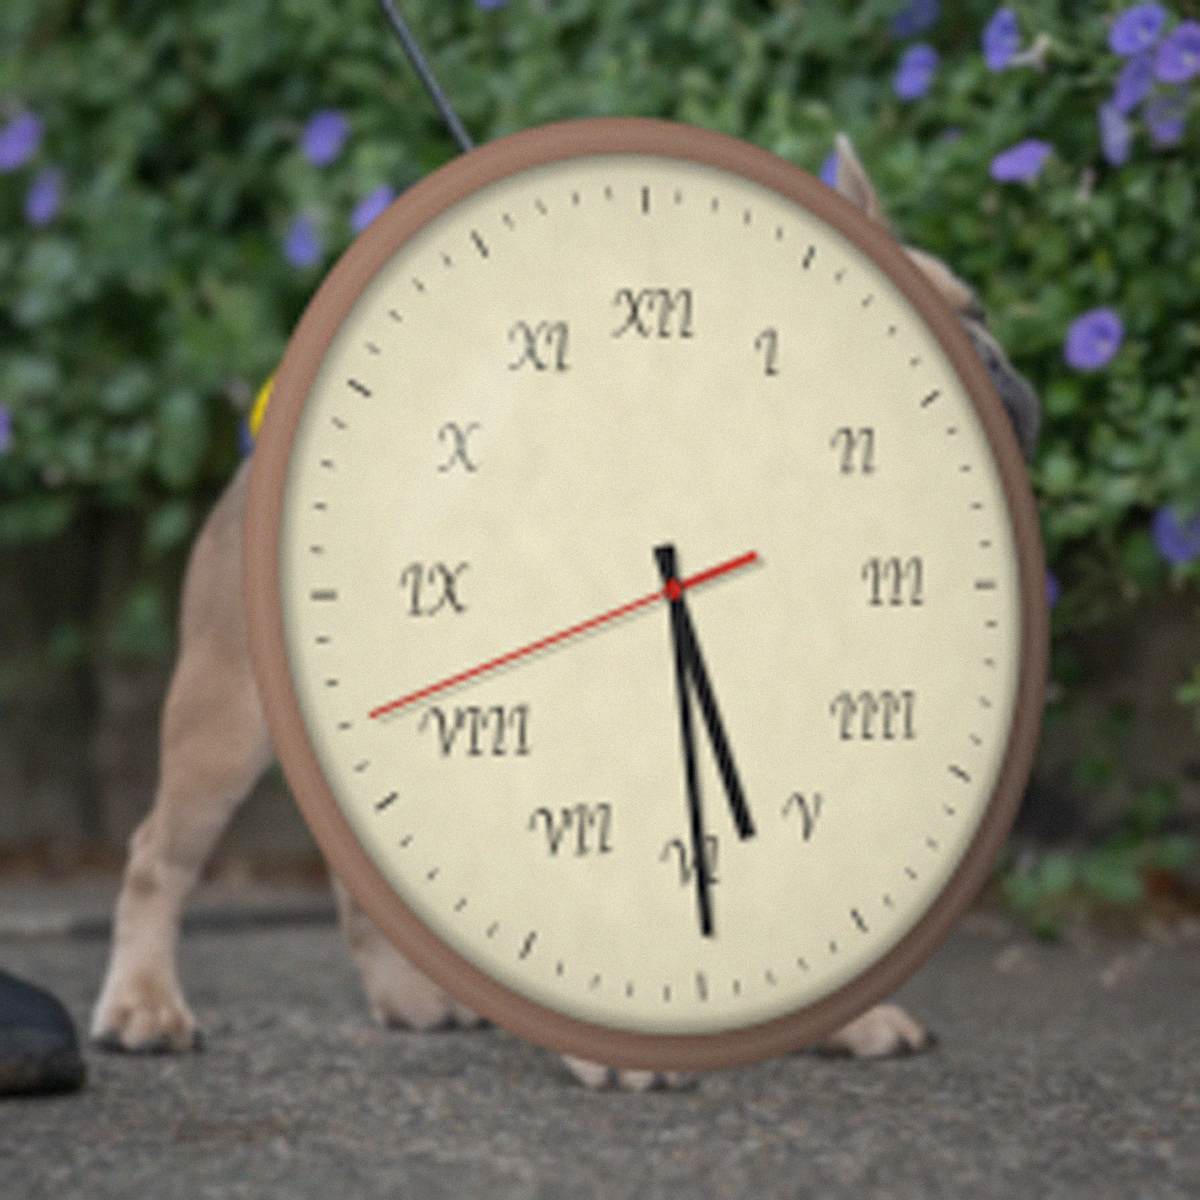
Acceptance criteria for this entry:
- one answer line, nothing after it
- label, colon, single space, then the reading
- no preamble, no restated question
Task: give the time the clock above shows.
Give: 5:29:42
